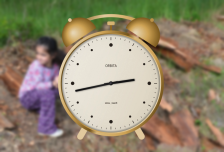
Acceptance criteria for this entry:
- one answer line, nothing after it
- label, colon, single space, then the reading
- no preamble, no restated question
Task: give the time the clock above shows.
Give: 2:43
